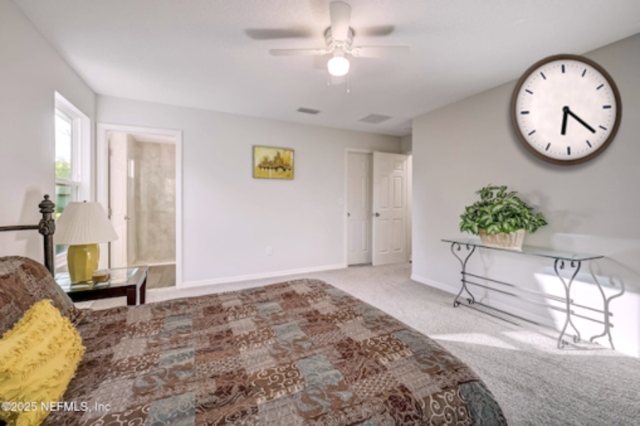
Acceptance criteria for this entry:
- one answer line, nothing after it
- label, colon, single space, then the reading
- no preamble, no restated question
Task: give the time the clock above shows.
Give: 6:22
